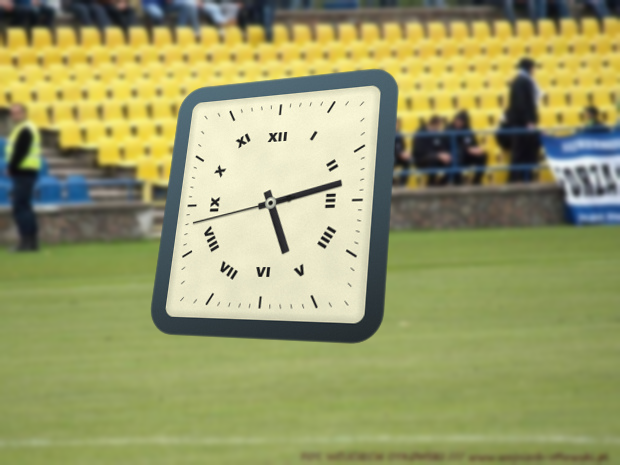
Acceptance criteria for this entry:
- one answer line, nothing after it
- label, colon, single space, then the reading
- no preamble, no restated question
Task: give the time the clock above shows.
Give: 5:12:43
